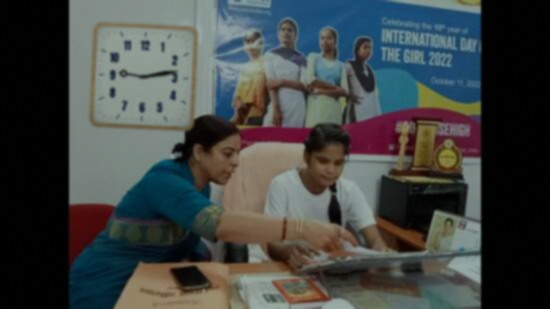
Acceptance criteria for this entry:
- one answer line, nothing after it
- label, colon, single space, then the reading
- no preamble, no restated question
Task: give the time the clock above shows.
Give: 9:13
